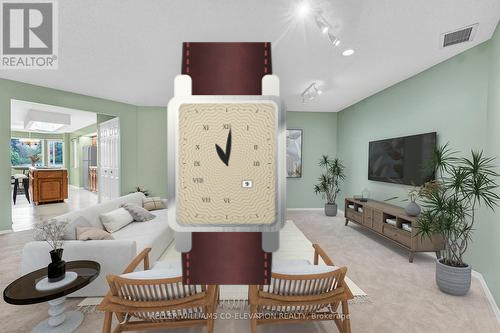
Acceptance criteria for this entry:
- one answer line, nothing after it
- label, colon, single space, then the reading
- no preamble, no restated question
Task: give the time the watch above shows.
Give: 11:01
